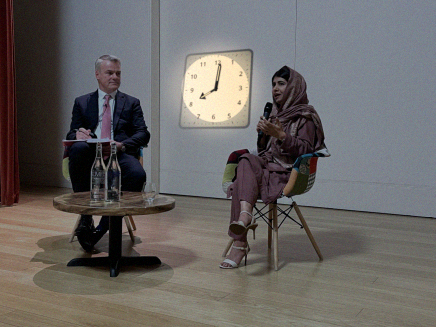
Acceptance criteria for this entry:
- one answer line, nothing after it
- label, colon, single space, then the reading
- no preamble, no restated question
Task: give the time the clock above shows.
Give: 8:01
